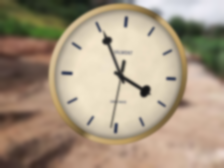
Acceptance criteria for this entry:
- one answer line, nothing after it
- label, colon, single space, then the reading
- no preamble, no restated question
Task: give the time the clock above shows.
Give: 3:55:31
